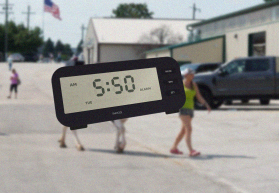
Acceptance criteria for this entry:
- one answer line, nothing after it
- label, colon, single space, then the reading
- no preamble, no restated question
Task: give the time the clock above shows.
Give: 5:50
